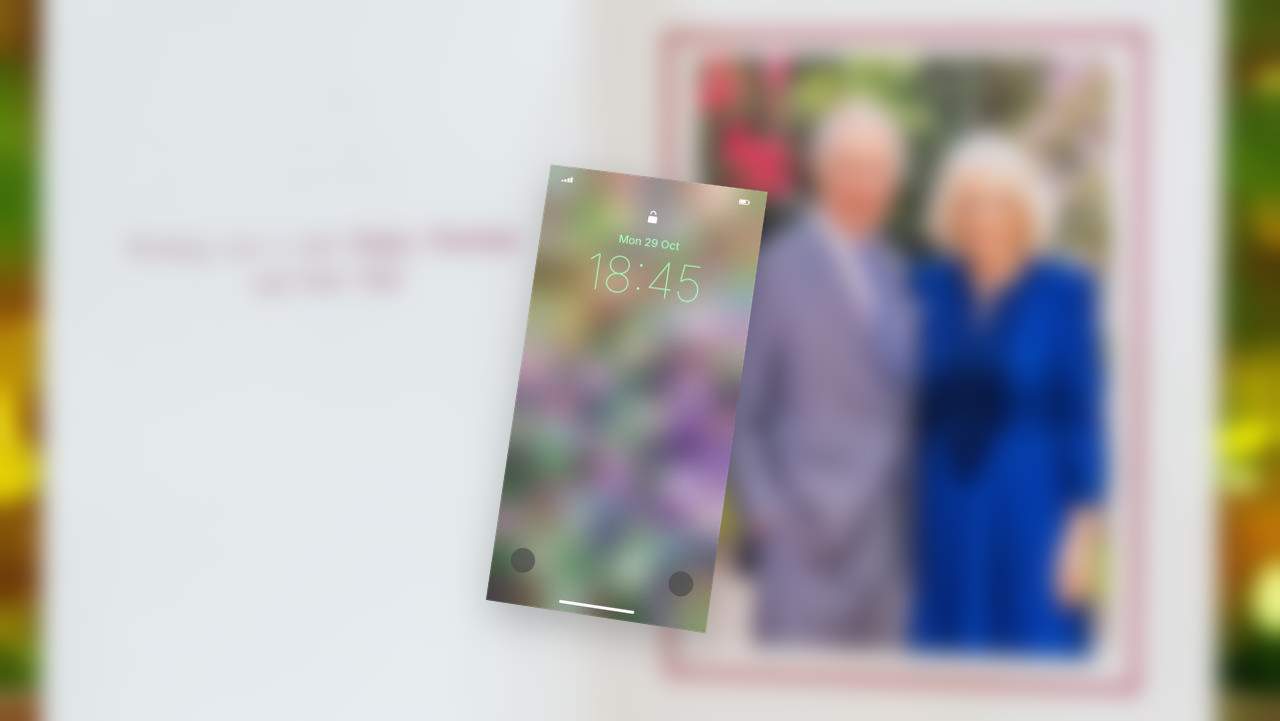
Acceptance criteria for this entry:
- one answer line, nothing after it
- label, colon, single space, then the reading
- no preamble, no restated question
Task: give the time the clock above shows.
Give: 18:45
